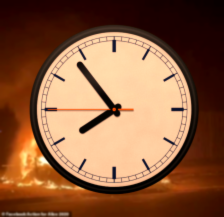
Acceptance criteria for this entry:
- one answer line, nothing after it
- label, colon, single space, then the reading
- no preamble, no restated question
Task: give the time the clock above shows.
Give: 7:53:45
